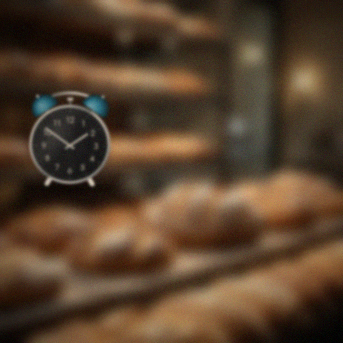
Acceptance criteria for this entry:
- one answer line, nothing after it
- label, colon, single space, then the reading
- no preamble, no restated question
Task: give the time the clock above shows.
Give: 1:51
